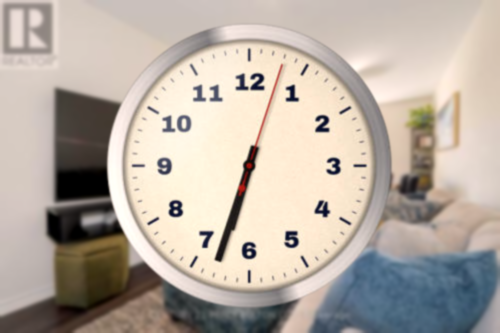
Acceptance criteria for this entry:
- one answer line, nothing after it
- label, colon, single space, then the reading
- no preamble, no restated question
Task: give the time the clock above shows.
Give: 6:33:03
